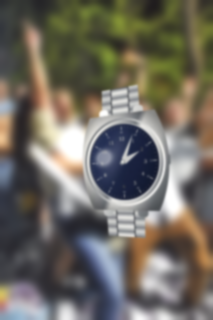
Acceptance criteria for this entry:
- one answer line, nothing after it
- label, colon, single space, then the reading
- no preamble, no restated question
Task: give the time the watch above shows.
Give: 2:04
